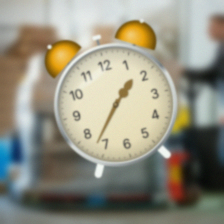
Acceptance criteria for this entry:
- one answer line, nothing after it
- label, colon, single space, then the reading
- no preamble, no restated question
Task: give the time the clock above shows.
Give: 1:37
